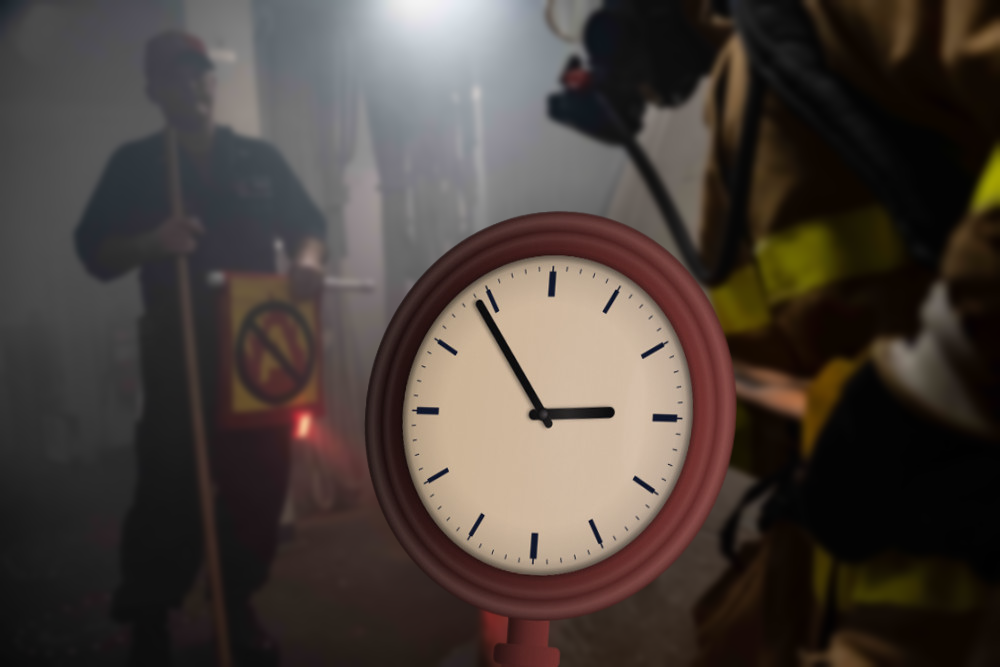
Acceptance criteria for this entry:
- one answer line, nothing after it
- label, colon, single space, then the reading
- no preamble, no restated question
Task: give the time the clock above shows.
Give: 2:54
